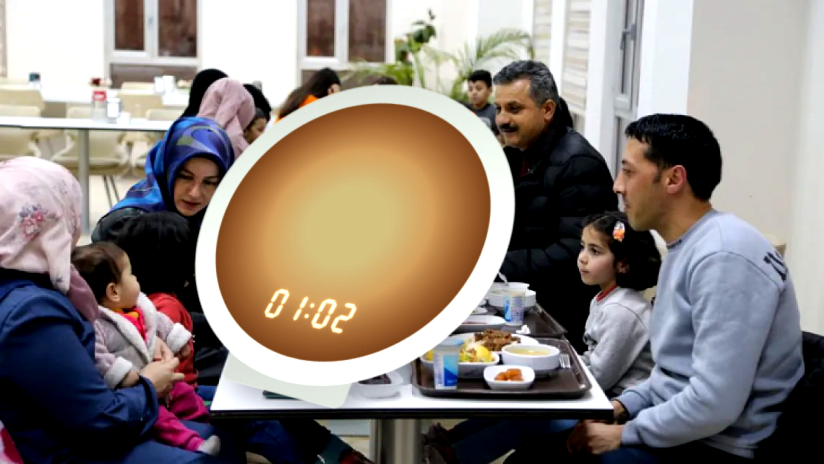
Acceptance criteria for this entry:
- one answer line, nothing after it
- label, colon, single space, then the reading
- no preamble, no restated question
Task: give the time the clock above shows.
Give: 1:02
